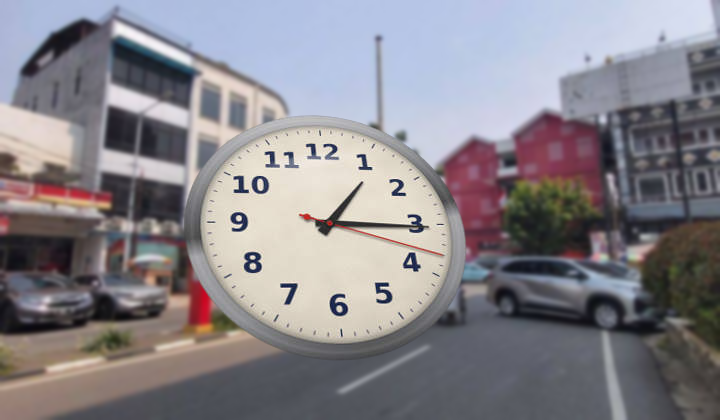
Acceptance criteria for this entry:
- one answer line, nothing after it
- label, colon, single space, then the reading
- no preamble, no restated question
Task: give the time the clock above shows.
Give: 1:15:18
